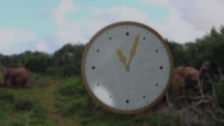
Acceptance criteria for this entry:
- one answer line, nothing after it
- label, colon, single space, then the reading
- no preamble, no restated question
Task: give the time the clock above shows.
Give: 11:03
